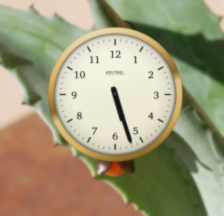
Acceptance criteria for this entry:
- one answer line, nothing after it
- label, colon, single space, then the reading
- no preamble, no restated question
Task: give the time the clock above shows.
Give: 5:27
